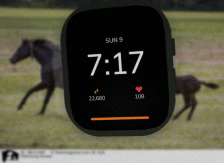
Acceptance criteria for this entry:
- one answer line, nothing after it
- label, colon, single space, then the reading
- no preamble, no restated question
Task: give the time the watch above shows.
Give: 7:17
